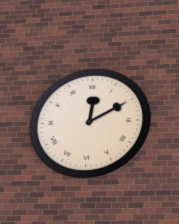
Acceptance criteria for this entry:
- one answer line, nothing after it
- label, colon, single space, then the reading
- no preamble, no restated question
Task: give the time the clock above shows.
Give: 12:10
